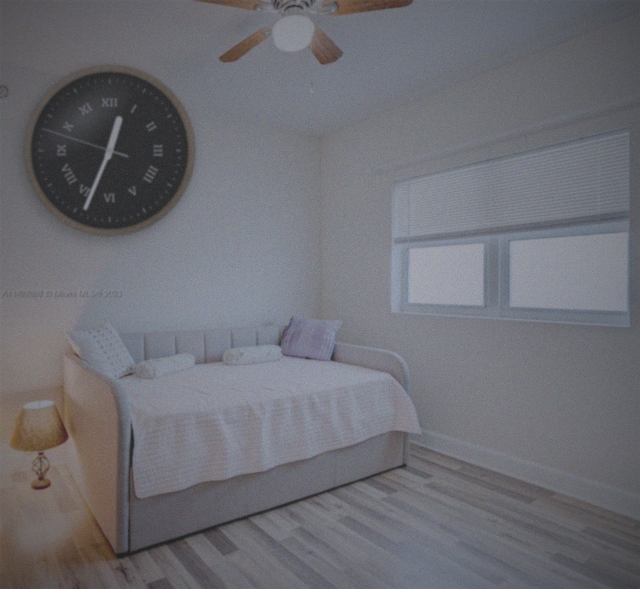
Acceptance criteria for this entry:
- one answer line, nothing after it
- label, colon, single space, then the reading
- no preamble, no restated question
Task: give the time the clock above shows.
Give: 12:33:48
